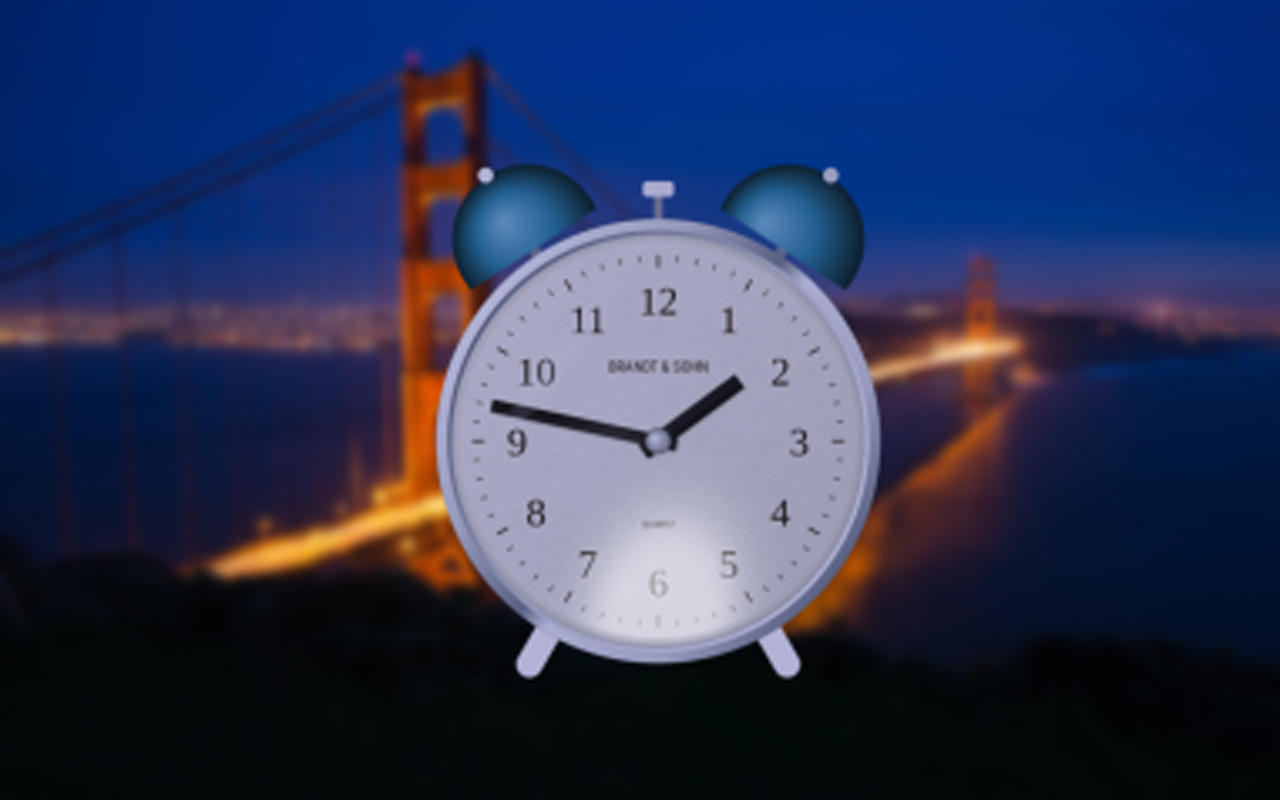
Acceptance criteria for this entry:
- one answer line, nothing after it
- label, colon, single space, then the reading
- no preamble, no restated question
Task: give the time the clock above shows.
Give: 1:47
